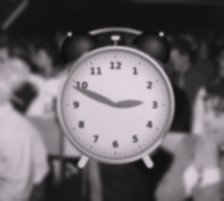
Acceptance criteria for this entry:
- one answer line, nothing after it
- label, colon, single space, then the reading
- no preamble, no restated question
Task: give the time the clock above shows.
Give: 2:49
